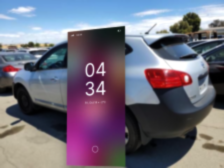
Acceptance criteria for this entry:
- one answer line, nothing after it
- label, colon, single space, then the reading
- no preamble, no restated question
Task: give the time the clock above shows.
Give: 4:34
